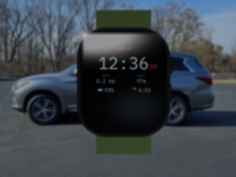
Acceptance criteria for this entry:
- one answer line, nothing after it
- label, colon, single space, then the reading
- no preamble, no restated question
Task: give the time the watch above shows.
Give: 12:36
